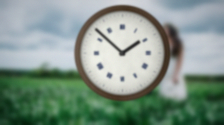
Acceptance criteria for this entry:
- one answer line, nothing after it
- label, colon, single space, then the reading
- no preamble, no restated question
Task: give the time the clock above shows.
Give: 1:52
